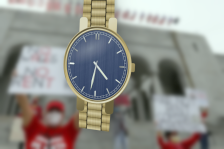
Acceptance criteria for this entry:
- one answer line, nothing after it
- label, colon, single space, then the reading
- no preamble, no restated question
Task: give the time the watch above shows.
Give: 4:32
